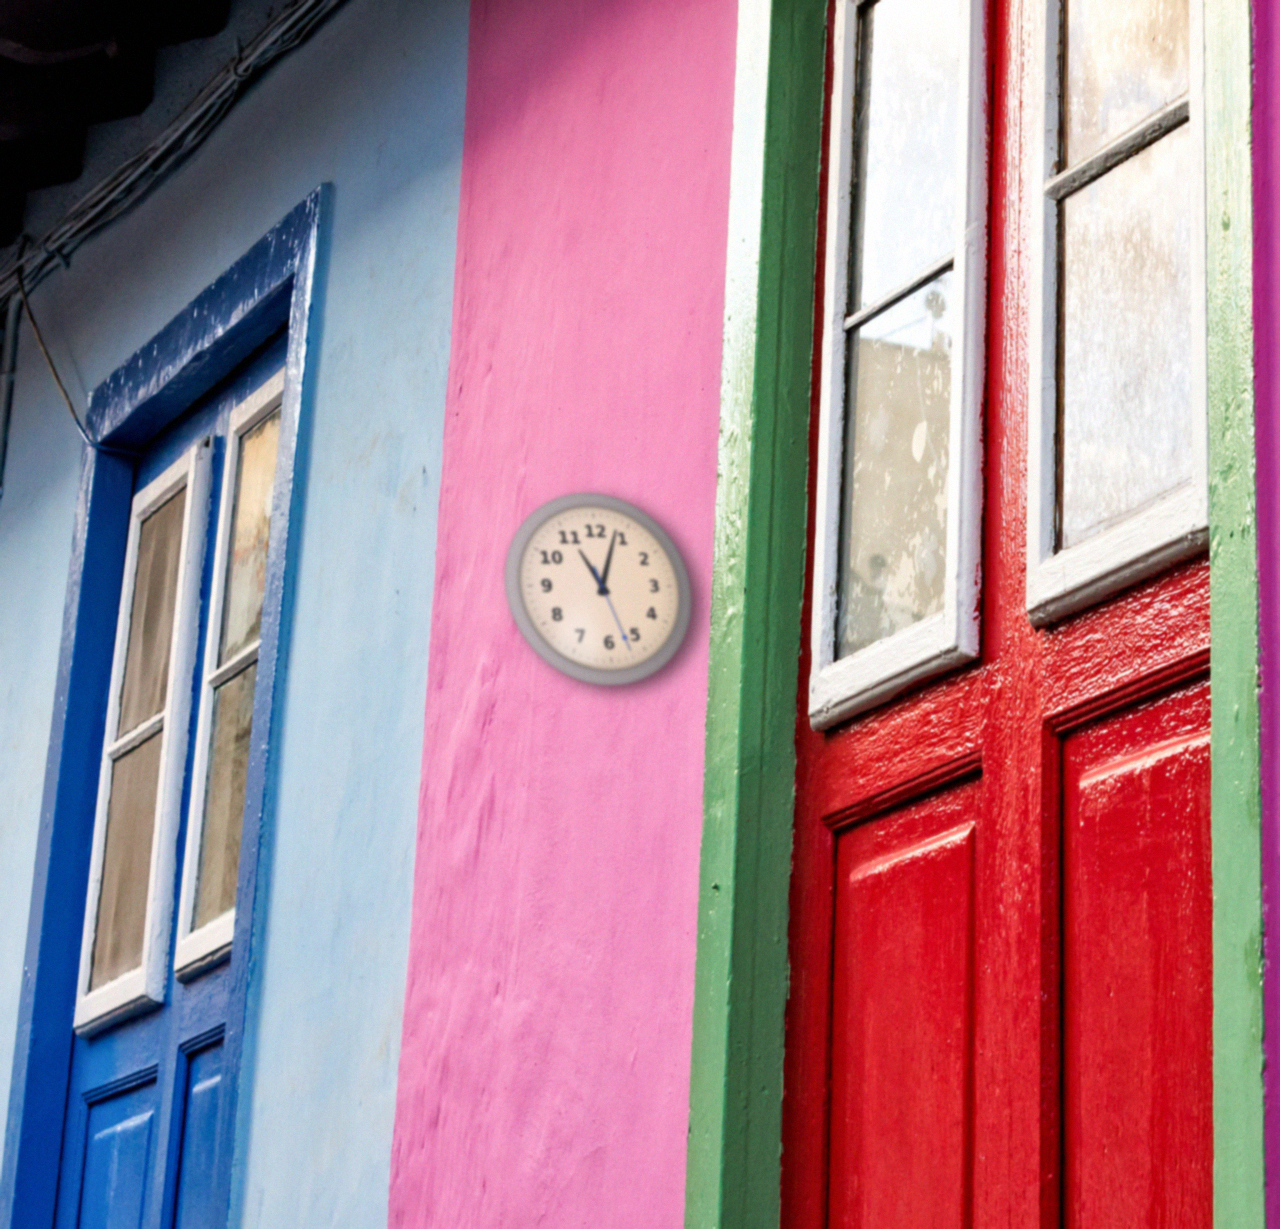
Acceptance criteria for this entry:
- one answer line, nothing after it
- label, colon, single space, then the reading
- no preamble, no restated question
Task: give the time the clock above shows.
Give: 11:03:27
